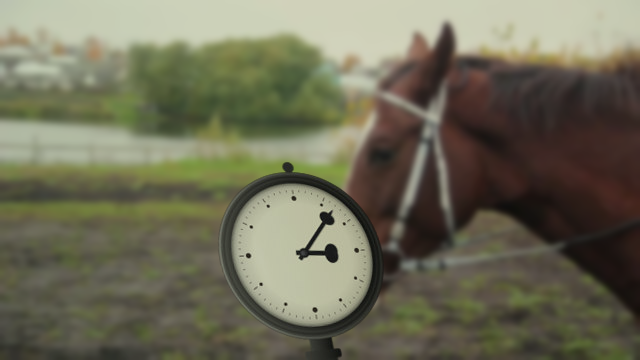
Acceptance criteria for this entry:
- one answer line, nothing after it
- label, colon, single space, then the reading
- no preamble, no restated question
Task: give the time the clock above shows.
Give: 3:07
